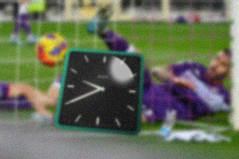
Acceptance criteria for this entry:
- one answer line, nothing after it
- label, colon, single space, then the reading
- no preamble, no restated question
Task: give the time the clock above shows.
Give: 9:40
